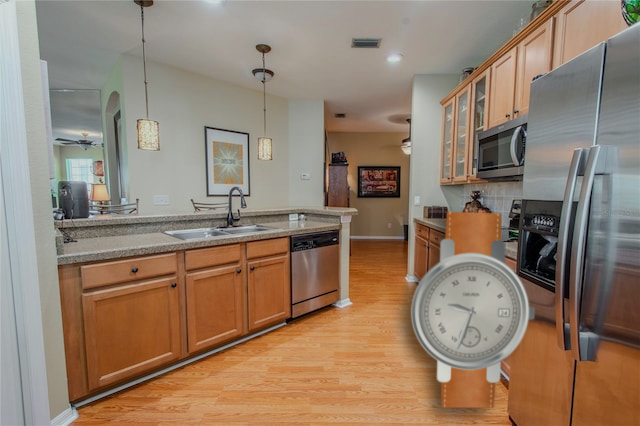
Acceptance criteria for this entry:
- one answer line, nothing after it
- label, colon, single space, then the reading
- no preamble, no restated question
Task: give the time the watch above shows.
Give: 9:33
